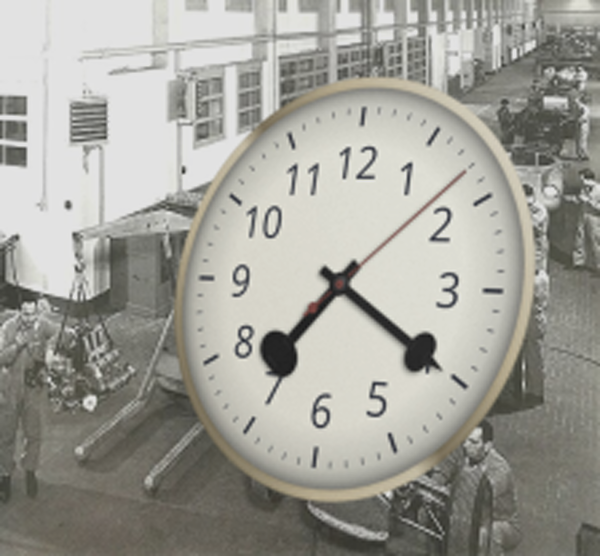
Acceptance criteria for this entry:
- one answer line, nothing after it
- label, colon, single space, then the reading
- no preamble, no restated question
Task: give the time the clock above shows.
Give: 7:20:08
